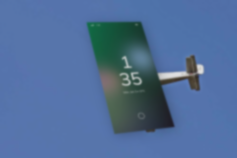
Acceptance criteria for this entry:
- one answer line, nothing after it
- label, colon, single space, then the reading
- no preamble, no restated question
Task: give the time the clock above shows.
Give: 1:35
